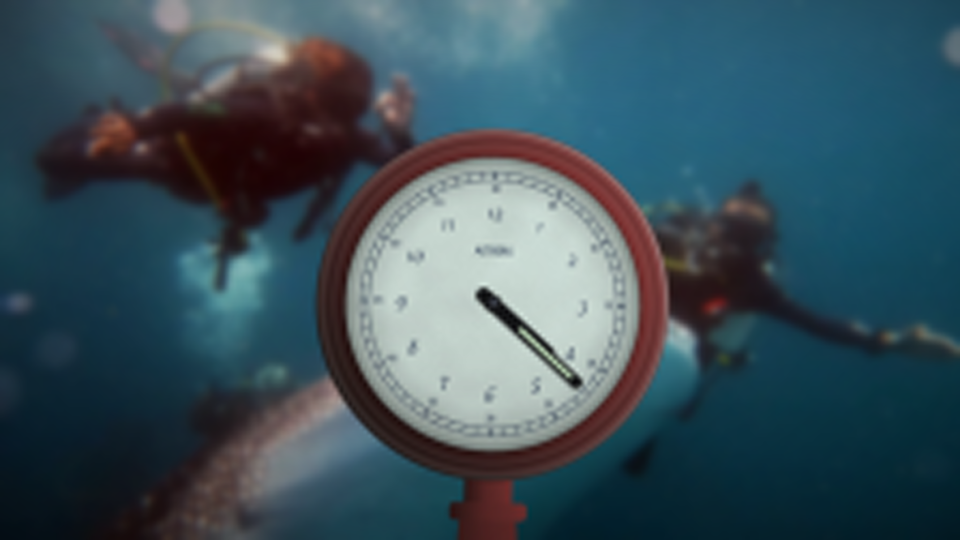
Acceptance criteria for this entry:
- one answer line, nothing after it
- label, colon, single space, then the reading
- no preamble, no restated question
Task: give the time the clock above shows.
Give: 4:22
